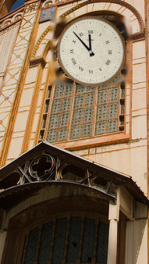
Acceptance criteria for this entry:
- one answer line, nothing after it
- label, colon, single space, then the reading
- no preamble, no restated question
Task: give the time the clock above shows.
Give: 11:53
